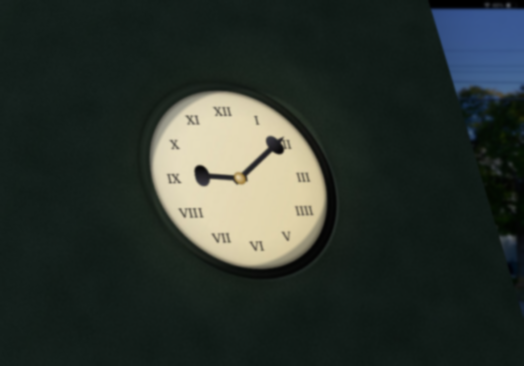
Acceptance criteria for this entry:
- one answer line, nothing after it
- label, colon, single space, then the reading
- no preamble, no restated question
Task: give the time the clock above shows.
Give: 9:09
